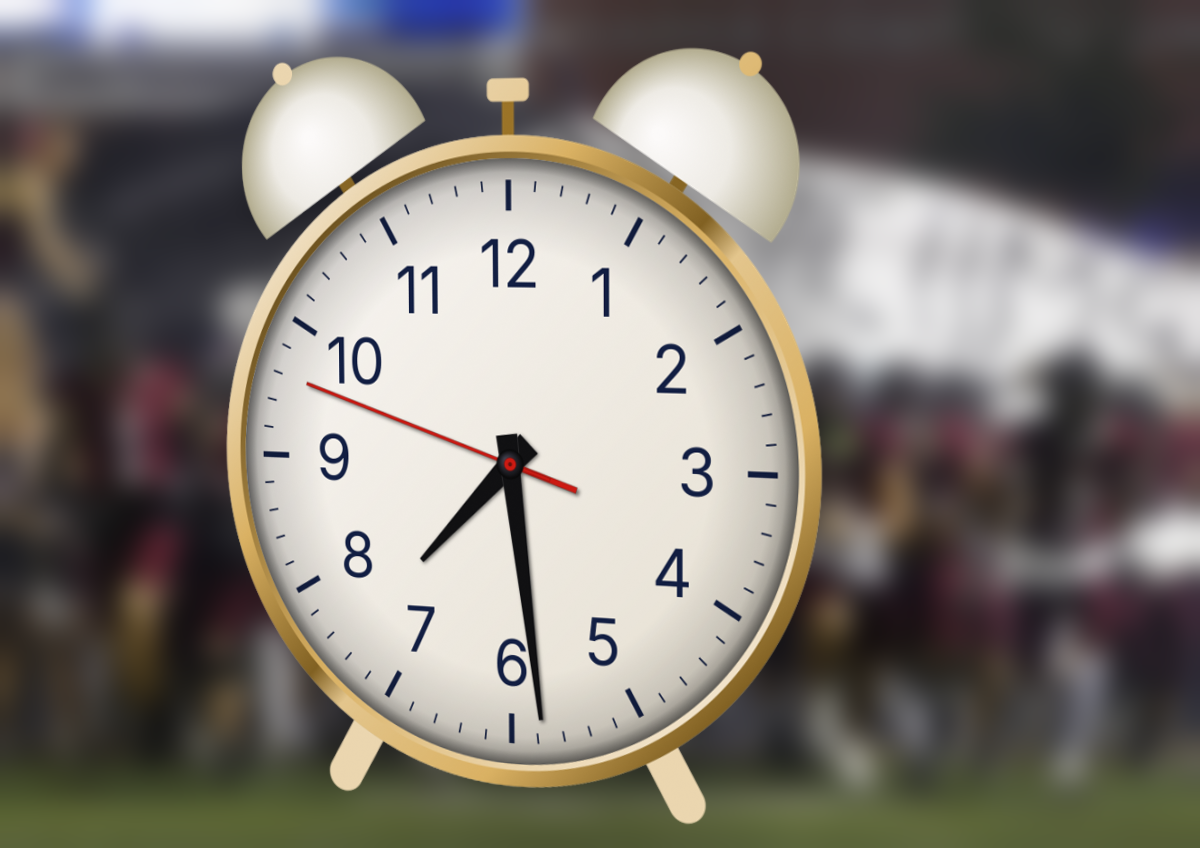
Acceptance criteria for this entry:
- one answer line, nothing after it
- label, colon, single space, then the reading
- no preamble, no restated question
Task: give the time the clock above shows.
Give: 7:28:48
